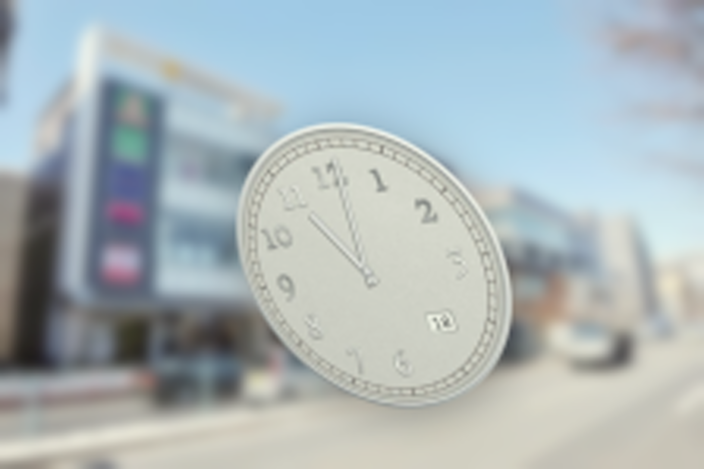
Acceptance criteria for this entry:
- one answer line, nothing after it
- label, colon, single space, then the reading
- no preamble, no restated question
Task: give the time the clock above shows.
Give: 11:01
